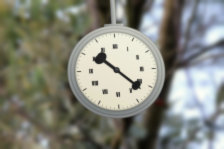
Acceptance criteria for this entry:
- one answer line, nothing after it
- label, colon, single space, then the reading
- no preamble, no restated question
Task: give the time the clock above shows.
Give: 10:22
